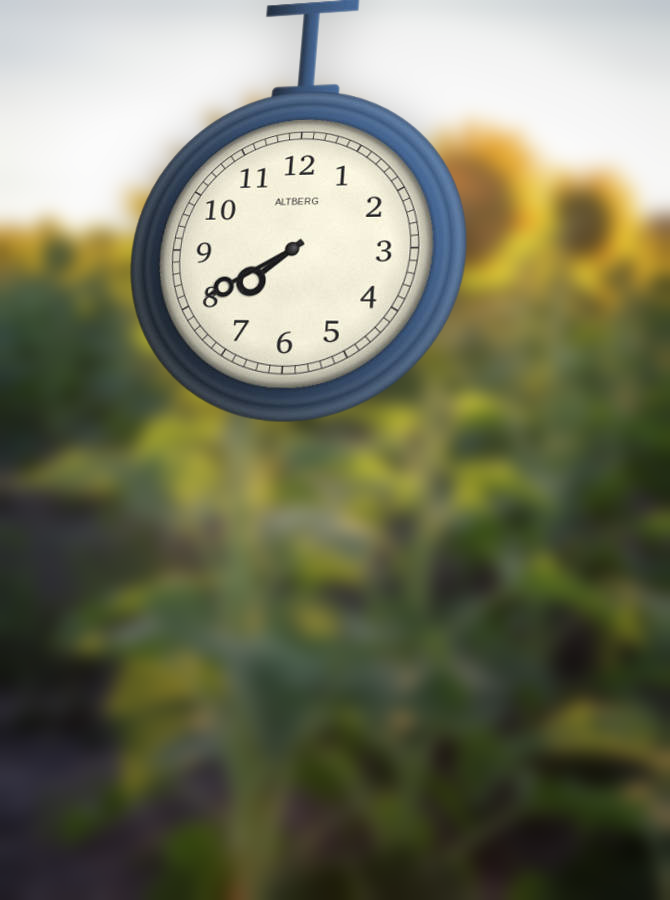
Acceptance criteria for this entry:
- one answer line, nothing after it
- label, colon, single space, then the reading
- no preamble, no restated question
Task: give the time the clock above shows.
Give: 7:40
